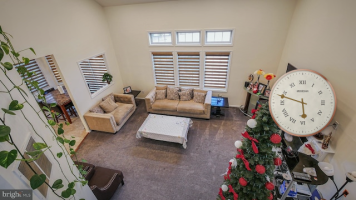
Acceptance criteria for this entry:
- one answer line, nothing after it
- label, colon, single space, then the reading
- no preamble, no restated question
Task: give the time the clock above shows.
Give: 5:48
